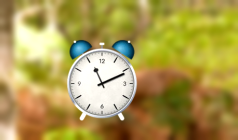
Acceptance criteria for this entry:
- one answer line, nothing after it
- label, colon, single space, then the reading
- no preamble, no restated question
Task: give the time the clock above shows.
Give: 11:11
